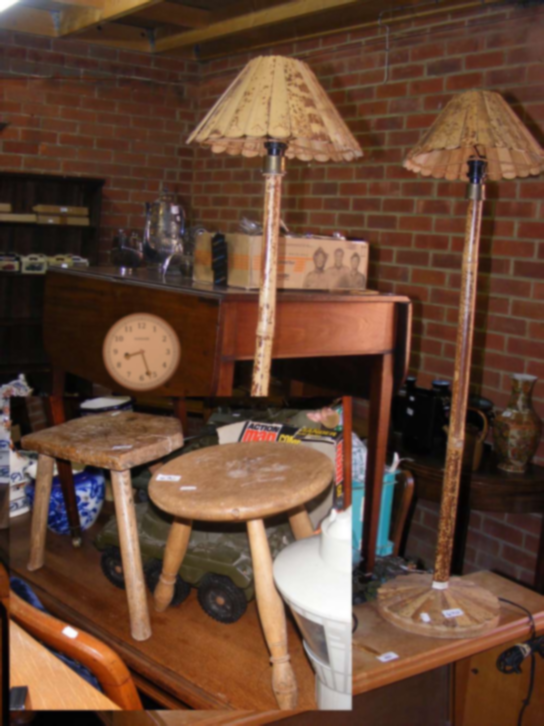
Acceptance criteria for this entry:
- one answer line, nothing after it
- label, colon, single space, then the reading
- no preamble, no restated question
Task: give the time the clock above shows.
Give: 8:27
